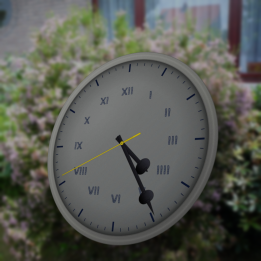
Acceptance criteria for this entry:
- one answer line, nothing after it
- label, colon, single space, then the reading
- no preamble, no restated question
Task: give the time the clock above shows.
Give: 4:24:41
